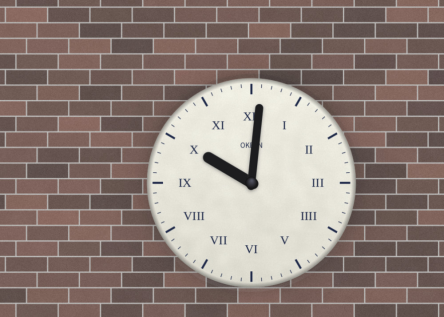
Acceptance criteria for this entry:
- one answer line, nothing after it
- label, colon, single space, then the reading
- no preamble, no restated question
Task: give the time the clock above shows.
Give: 10:01
